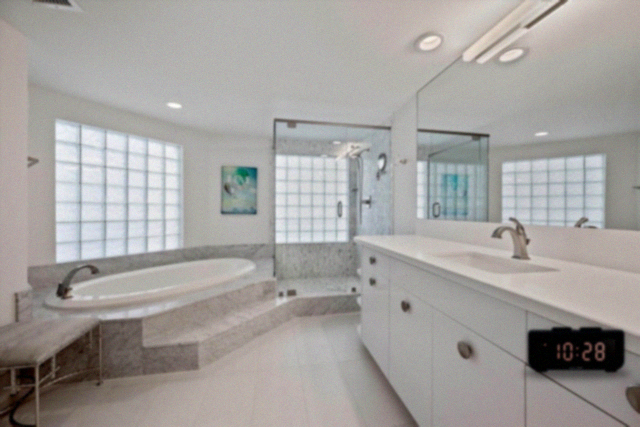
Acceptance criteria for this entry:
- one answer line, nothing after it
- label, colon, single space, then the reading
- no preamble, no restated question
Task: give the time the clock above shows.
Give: 10:28
